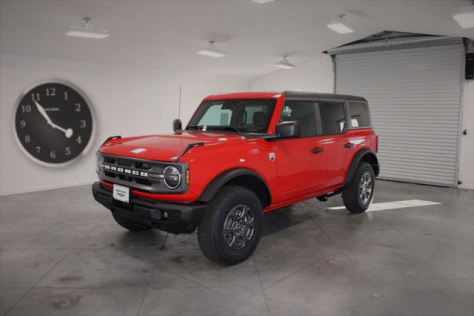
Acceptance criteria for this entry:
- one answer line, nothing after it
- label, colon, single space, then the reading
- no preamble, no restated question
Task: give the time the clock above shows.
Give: 3:54
